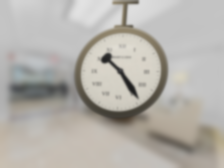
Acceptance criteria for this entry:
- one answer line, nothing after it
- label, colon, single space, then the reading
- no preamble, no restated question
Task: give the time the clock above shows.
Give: 10:24
